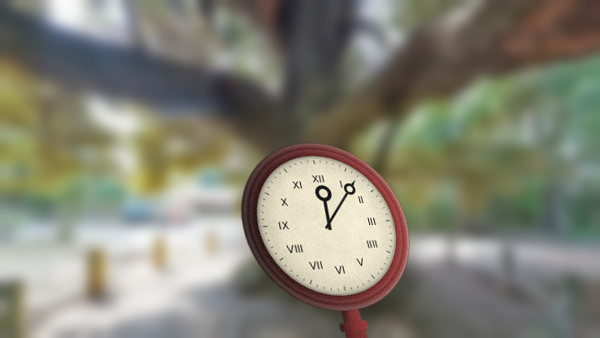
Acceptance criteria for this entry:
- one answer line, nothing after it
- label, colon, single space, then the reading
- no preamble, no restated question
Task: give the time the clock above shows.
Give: 12:07
